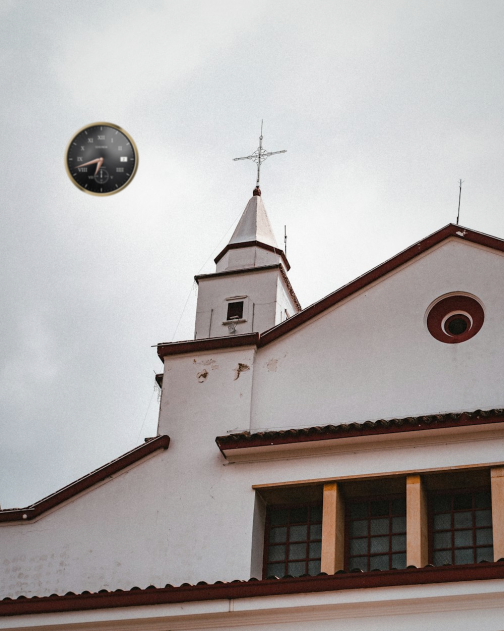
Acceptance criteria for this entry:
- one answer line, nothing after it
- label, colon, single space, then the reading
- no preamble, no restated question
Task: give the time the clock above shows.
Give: 6:42
